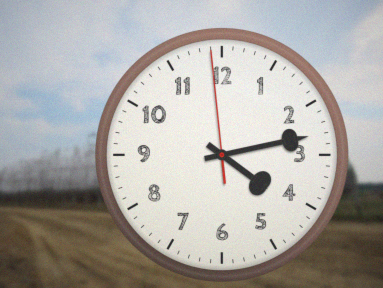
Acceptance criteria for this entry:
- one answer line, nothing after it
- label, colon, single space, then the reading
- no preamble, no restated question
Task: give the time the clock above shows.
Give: 4:12:59
